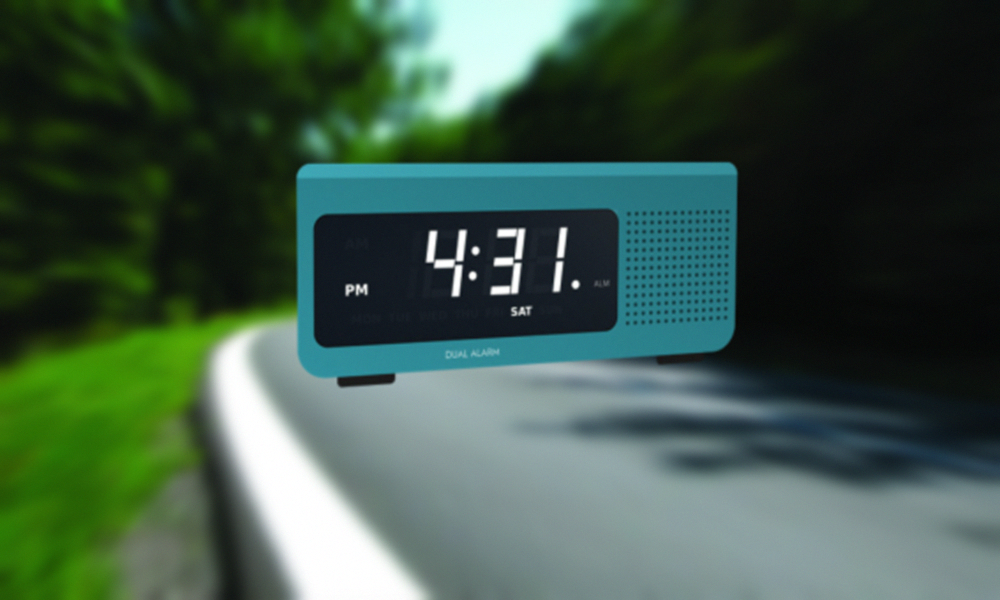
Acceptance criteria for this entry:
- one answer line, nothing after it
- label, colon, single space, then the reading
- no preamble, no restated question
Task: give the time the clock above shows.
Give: 4:31
